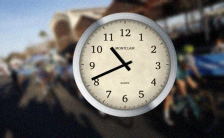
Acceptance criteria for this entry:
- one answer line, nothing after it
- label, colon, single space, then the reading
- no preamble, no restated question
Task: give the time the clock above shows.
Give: 10:41
